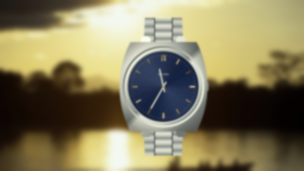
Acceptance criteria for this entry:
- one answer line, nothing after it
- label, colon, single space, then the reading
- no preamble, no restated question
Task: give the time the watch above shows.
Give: 11:35
